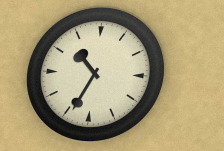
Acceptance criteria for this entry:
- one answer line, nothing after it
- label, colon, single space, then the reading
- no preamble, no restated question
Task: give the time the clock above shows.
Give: 10:34
